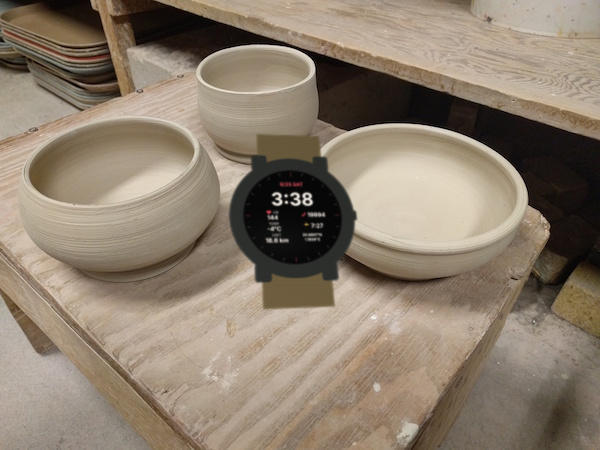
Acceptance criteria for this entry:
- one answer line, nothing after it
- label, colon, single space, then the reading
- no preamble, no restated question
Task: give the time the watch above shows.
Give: 3:38
